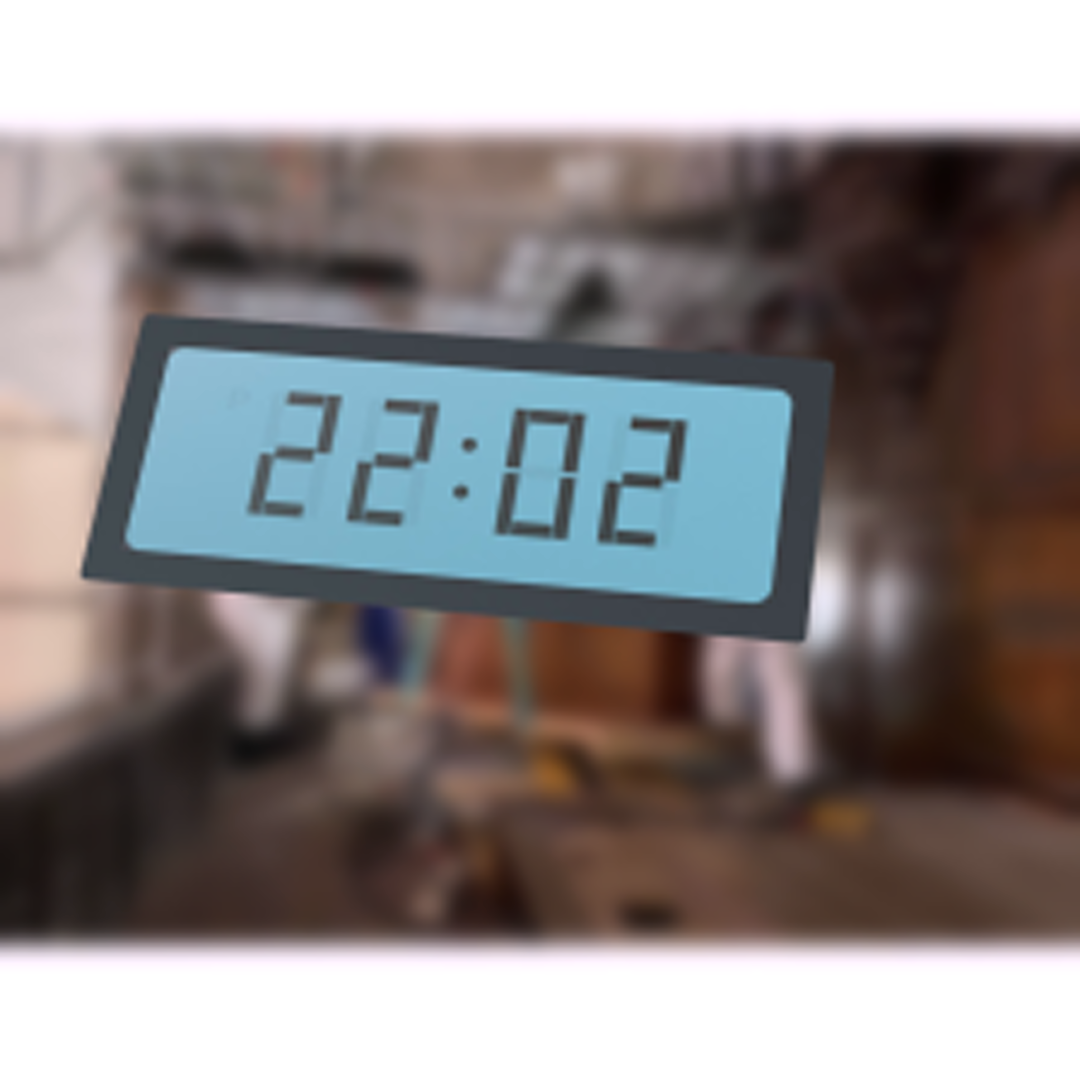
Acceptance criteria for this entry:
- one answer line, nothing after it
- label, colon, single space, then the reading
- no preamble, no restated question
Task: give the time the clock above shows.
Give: 22:02
